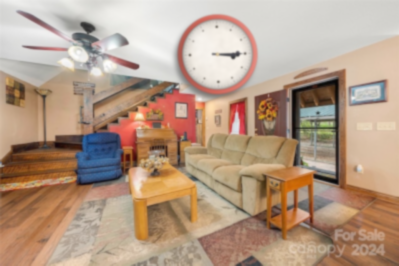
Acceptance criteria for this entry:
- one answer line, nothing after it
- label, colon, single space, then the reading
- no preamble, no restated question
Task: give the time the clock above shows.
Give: 3:15
